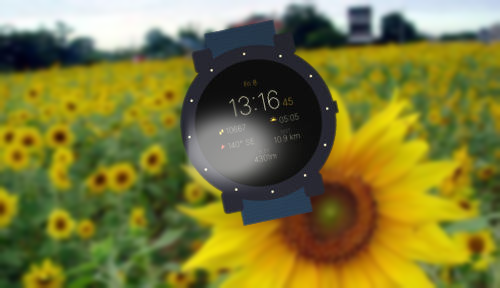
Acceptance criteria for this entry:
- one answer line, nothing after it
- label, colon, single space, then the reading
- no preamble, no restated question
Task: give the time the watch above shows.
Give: 13:16:45
